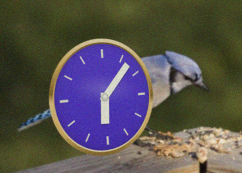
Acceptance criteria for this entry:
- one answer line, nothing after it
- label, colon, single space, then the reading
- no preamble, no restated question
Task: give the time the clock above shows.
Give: 6:07
